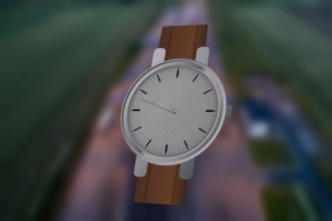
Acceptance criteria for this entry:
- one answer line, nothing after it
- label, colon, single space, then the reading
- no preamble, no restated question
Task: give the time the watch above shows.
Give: 9:48
